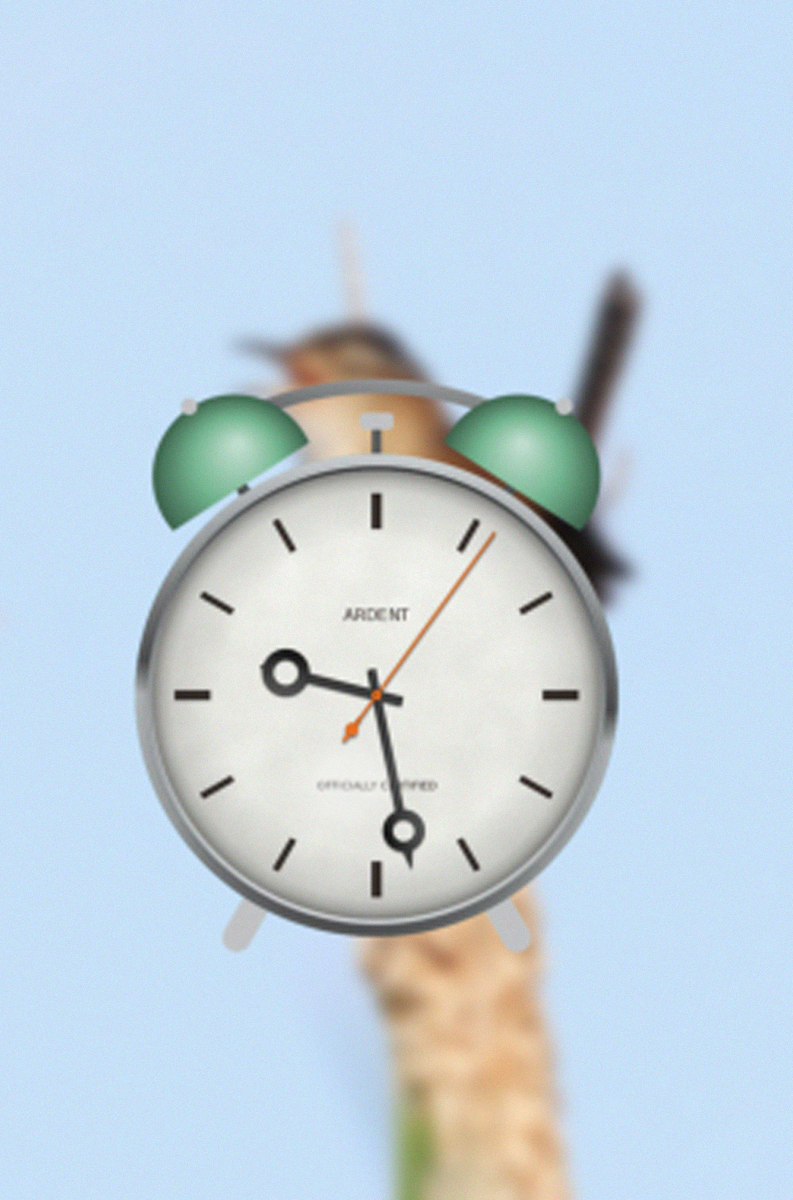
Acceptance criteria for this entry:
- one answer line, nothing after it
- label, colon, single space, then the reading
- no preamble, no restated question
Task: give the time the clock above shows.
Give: 9:28:06
